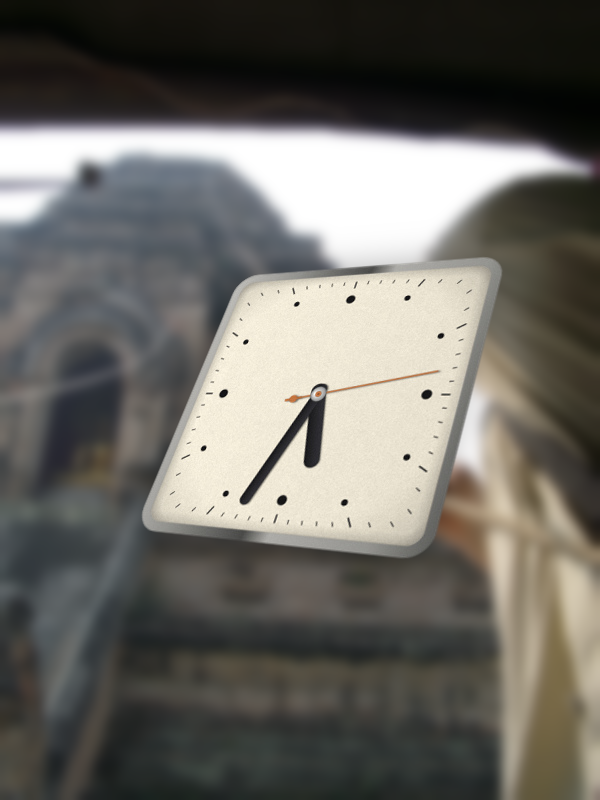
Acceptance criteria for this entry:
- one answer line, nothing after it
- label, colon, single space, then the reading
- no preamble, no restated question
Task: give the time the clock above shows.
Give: 5:33:13
